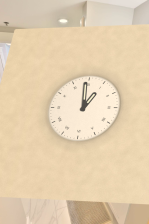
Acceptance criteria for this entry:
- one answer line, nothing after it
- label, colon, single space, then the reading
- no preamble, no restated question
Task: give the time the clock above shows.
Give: 12:59
